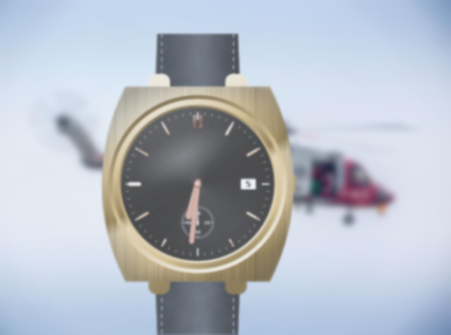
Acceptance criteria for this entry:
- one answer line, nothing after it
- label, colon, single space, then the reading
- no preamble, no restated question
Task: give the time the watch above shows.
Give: 6:31
